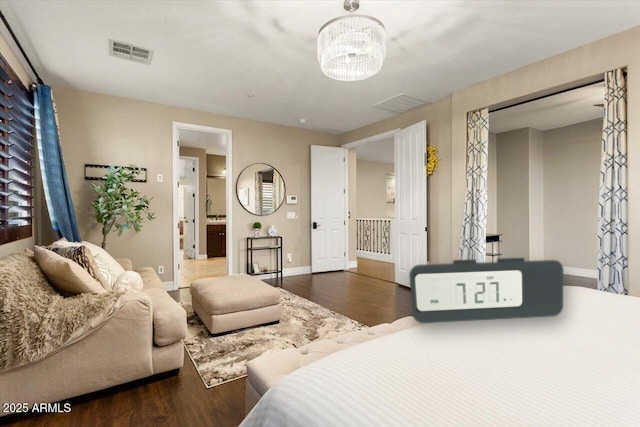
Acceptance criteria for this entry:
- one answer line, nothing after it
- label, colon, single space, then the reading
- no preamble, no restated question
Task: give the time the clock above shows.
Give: 7:27
